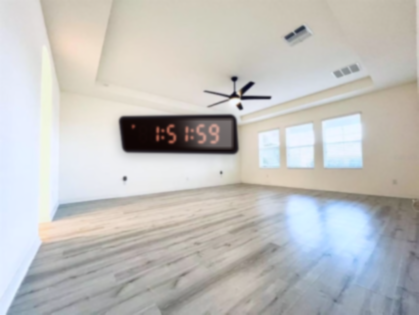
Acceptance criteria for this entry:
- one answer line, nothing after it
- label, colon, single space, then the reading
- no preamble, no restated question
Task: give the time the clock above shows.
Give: 1:51:59
